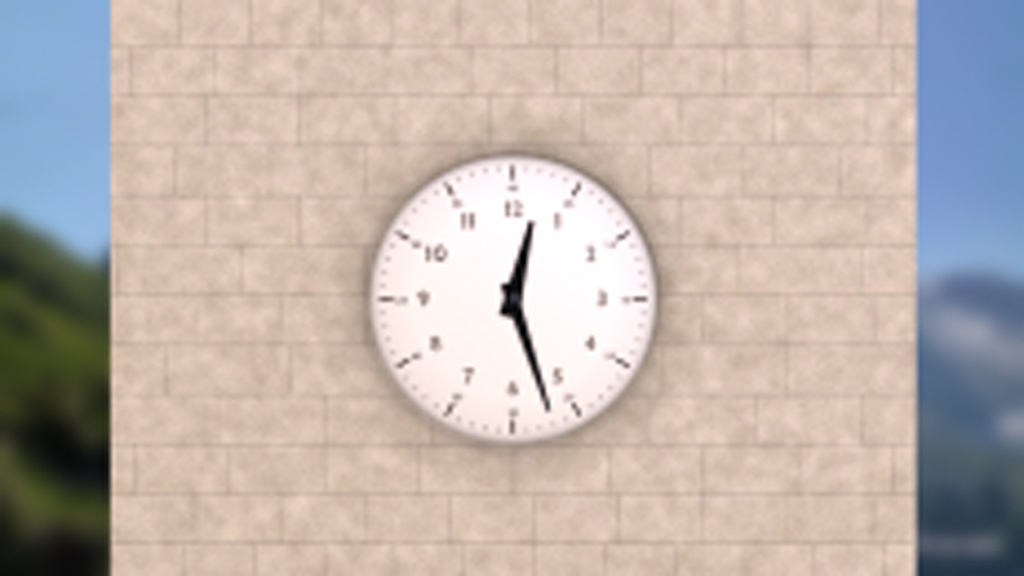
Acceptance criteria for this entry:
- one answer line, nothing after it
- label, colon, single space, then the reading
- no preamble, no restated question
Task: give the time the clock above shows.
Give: 12:27
